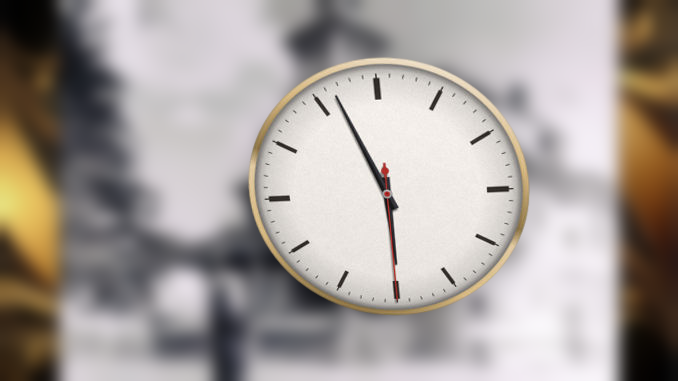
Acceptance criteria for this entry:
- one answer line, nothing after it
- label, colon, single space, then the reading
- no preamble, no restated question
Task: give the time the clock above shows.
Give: 5:56:30
